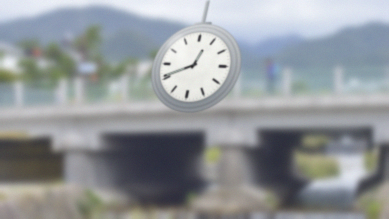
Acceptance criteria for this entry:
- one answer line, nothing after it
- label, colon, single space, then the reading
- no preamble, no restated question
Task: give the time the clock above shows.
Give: 12:41
